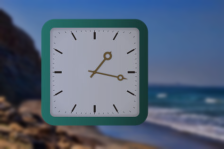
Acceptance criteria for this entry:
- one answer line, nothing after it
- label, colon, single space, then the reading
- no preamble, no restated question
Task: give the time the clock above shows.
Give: 1:17
